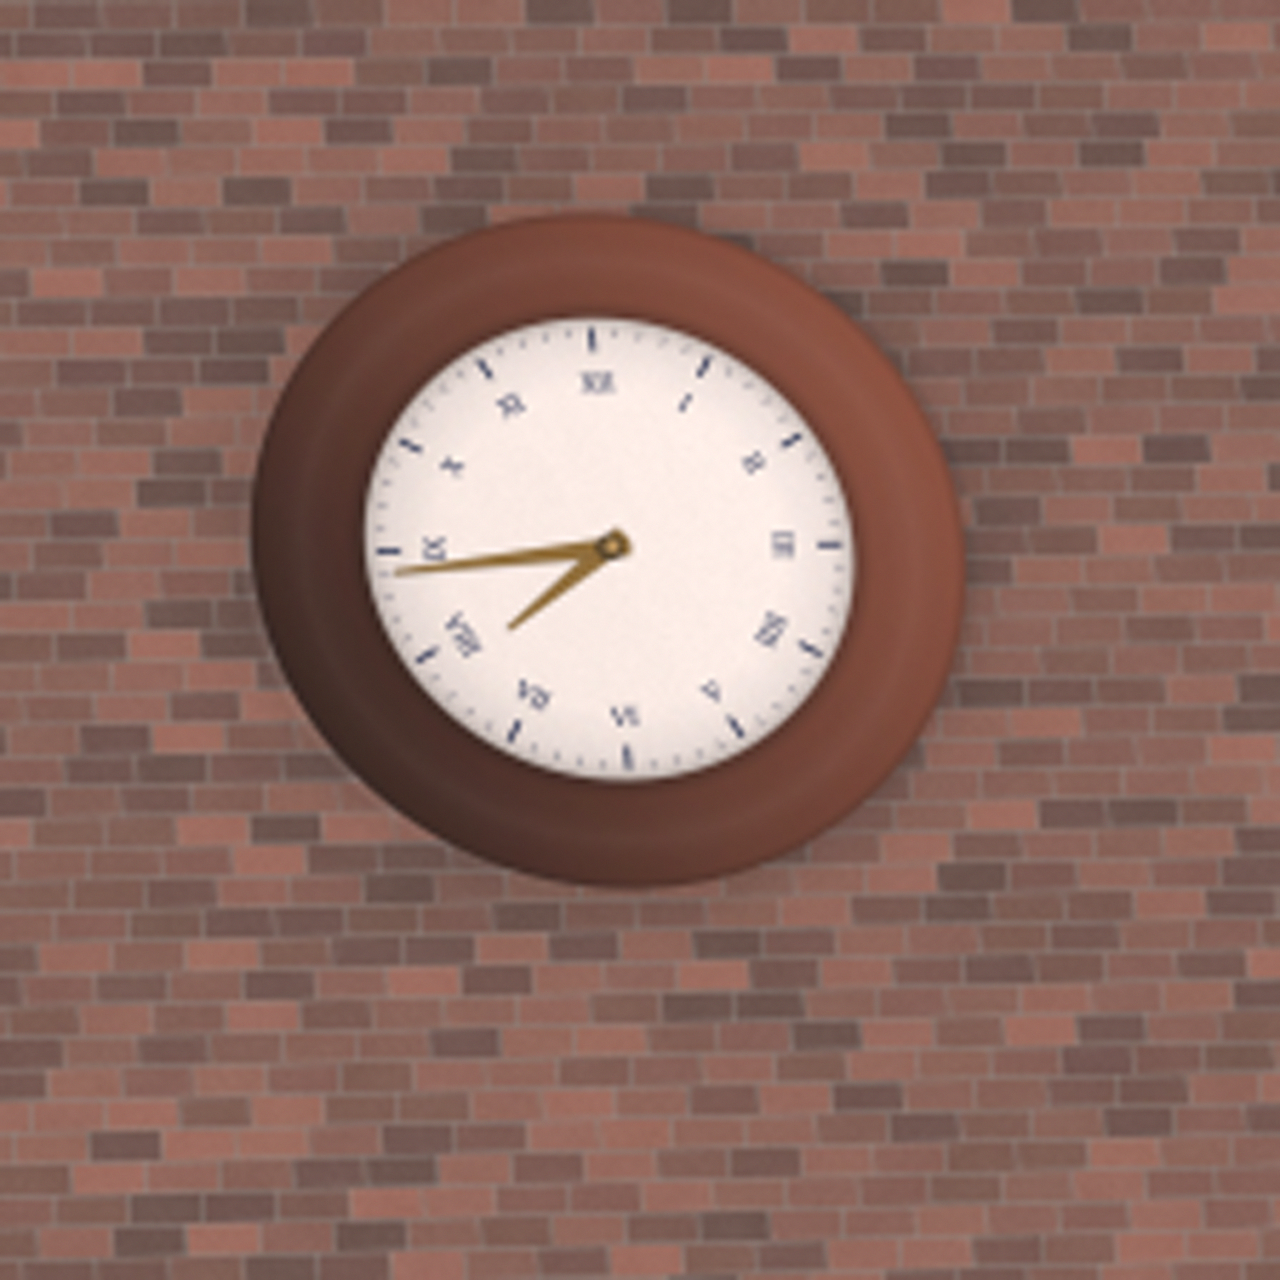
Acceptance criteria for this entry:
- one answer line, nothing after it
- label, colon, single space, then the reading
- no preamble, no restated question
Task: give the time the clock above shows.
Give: 7:44
